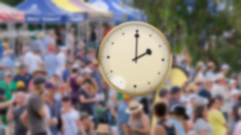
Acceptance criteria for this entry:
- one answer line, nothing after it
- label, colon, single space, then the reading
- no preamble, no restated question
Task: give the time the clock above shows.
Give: 2:00
